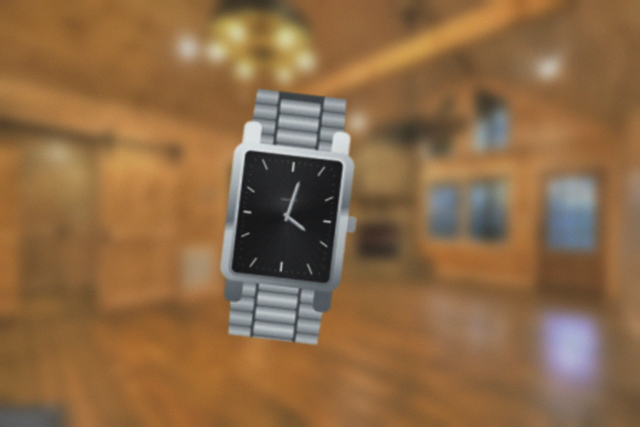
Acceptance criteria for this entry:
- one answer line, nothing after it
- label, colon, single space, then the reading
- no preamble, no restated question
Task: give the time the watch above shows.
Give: 4:02
